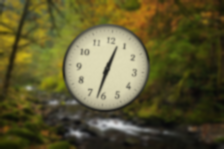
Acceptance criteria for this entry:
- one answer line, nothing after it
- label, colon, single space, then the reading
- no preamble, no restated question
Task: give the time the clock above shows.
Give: 12:32
